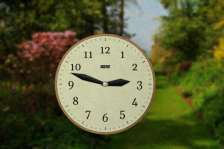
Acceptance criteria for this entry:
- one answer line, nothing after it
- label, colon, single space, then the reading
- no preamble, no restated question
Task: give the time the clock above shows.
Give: 2:48
